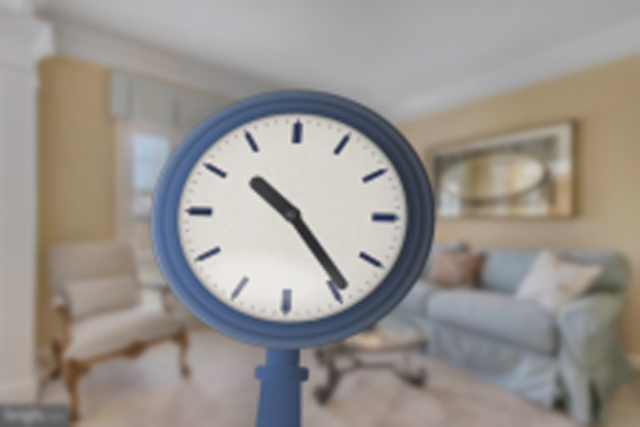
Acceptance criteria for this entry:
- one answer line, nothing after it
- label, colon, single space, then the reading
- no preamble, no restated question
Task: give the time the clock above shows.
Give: 10:24
